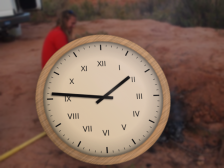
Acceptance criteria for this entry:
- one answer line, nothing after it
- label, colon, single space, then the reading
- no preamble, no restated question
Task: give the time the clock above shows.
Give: 1:46
